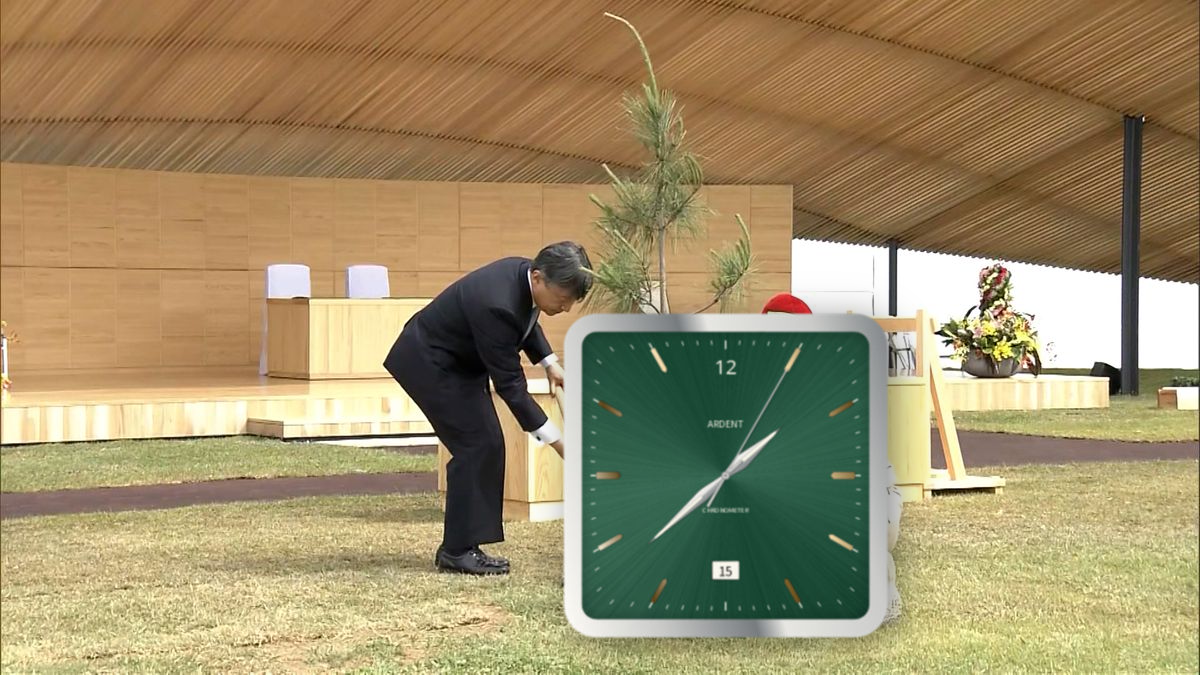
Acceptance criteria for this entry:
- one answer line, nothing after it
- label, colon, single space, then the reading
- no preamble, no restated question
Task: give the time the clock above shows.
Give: 1:38:05
